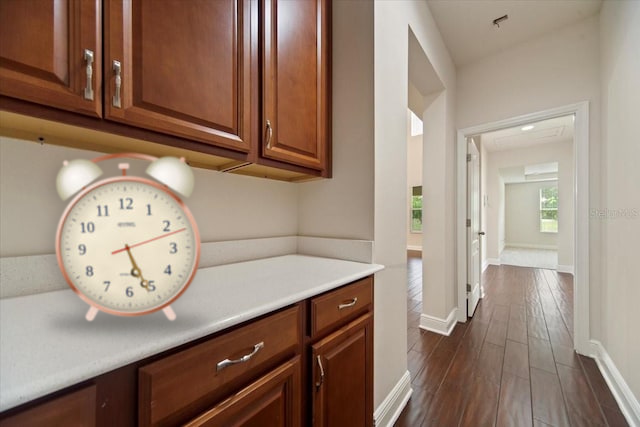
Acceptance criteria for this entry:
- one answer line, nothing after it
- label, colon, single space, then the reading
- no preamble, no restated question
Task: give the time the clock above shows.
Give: 5:26:12
